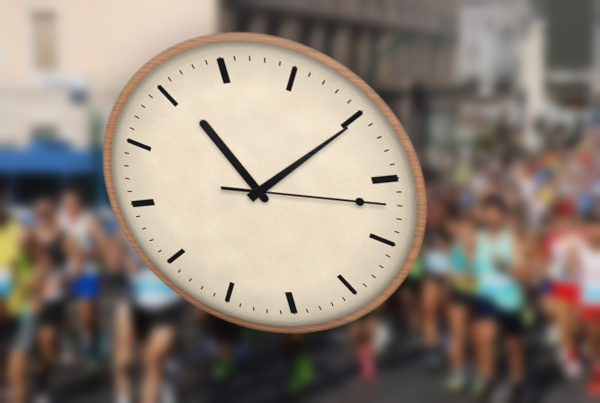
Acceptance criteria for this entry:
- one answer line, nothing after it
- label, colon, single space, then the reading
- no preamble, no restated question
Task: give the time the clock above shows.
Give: 11:10:17
